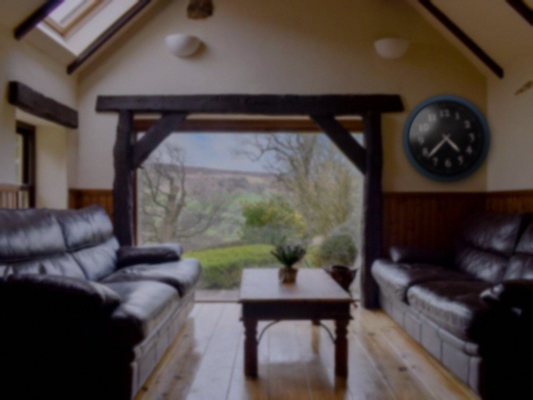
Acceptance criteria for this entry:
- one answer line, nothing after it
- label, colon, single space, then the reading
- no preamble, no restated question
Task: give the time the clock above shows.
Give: 4:38
